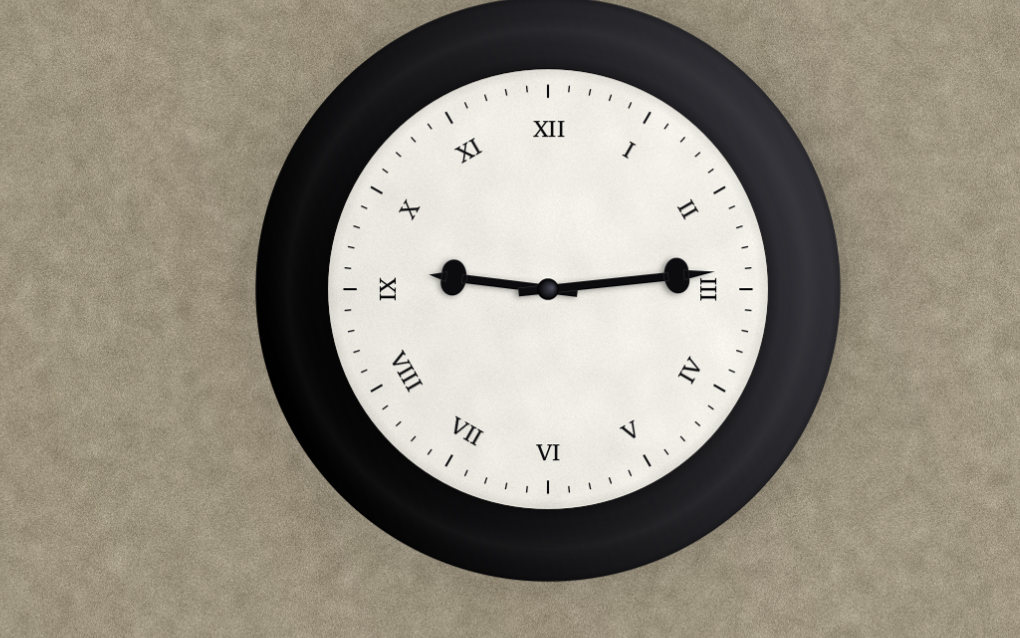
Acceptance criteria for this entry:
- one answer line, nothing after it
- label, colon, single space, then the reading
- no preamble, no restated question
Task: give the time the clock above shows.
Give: 9:14
